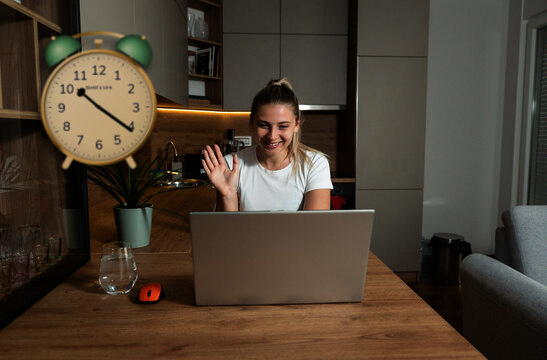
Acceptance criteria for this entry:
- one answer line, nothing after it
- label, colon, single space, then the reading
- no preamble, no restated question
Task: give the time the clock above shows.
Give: 10:21
